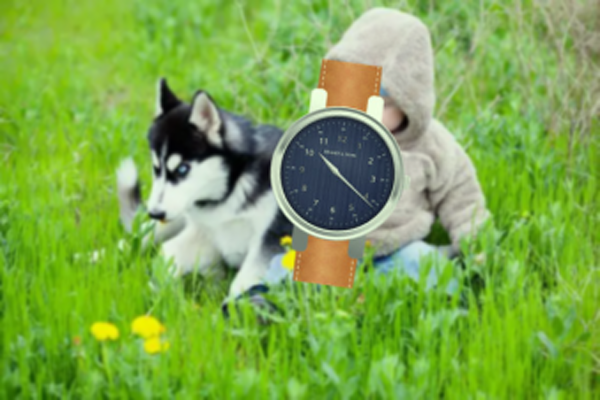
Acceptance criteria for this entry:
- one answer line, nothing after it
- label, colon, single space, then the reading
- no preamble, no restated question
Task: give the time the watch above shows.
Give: 10:21
